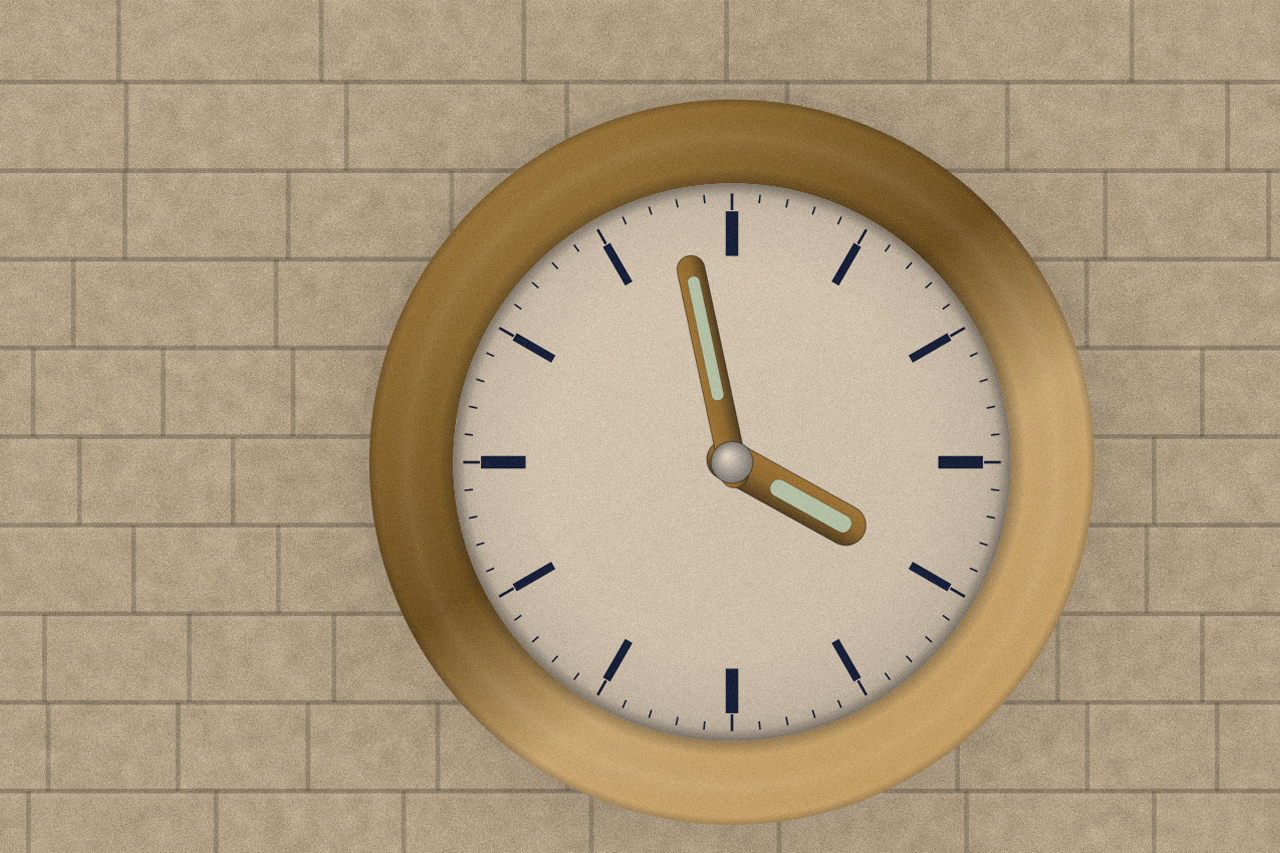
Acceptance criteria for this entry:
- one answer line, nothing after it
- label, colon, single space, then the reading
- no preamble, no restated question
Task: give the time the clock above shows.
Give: 3:58
